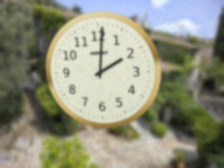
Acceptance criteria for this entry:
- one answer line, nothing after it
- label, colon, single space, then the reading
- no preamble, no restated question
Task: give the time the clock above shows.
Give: 2:01
